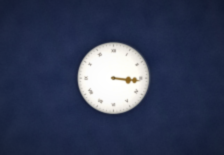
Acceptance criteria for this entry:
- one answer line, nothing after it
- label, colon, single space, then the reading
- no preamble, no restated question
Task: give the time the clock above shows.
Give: 3:16
